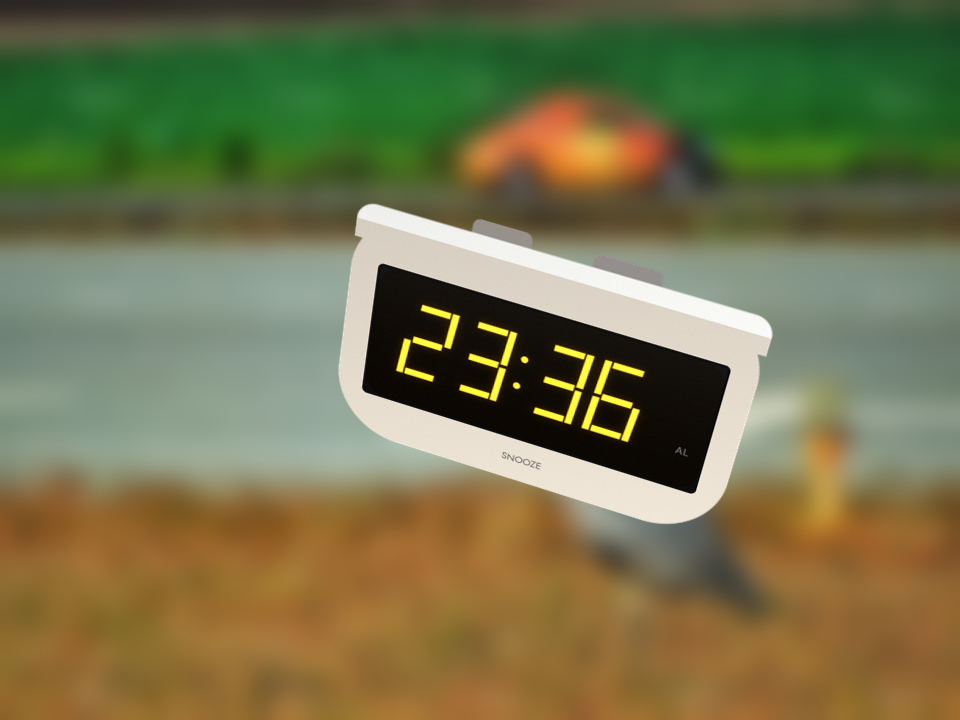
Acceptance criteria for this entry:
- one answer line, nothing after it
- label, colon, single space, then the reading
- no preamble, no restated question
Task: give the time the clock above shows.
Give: 23:36
